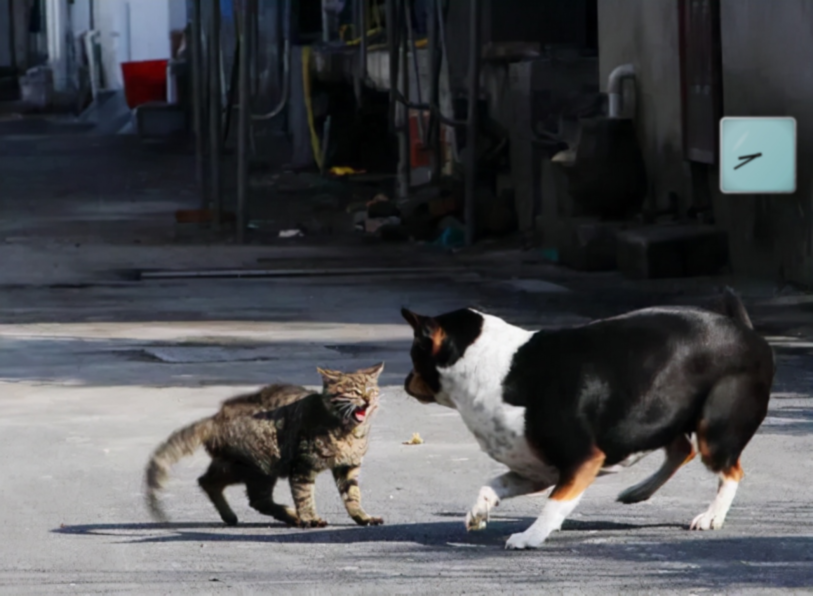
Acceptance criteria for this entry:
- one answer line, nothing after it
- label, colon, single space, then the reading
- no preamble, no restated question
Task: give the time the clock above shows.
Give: 8:40
